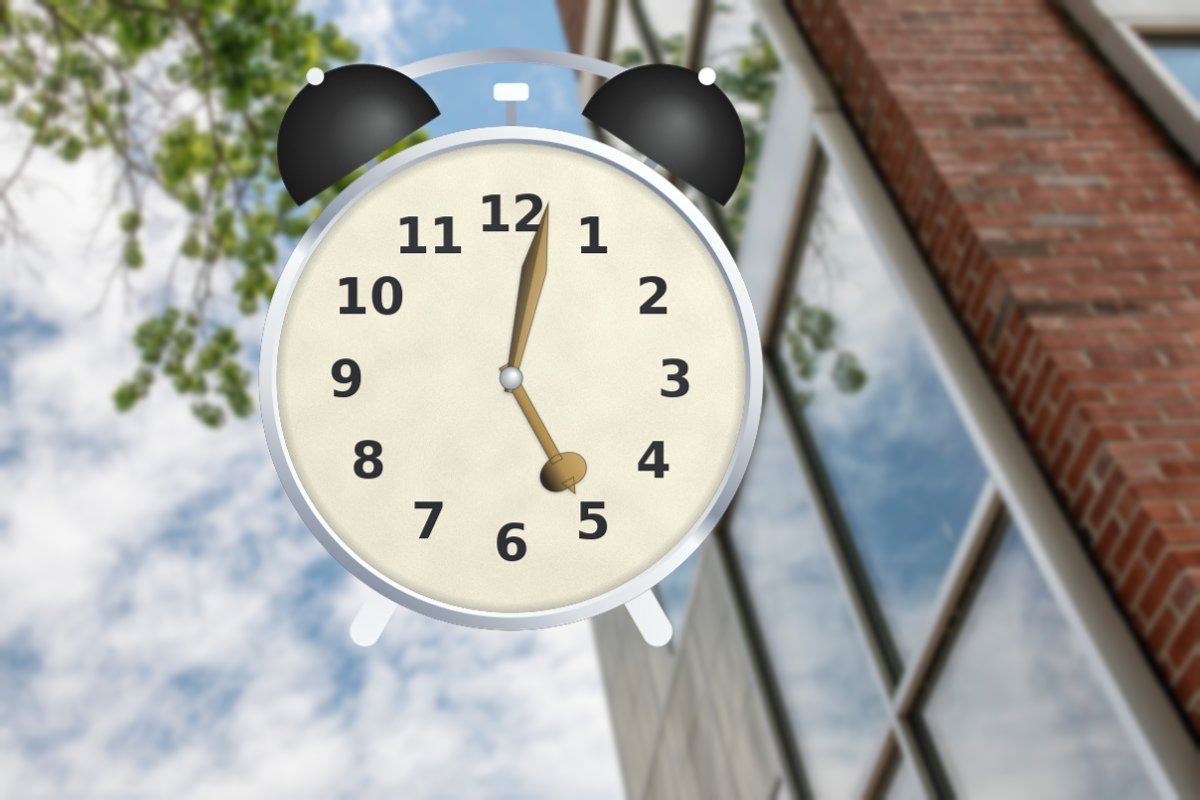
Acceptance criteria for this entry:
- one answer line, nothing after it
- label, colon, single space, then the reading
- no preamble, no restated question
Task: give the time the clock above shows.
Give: 5:02
